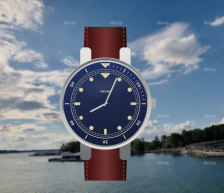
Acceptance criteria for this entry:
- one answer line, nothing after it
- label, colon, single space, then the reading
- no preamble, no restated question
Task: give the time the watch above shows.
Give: 8:04
